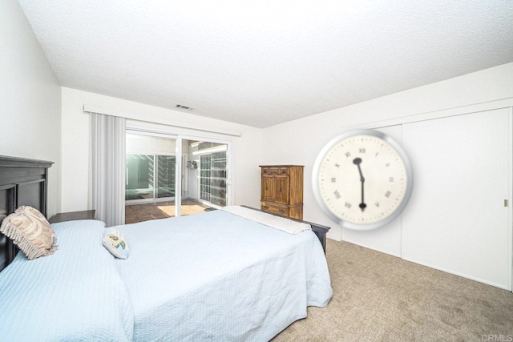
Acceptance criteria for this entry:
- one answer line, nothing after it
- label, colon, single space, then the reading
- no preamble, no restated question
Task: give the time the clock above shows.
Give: 11:30
